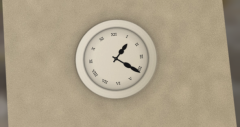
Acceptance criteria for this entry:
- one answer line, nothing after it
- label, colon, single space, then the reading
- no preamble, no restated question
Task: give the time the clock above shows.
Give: 1:21
